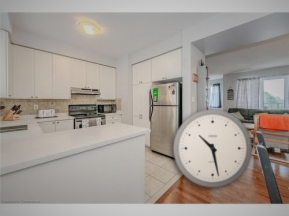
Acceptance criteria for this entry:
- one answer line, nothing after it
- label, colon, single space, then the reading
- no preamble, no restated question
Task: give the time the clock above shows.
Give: 10:28
